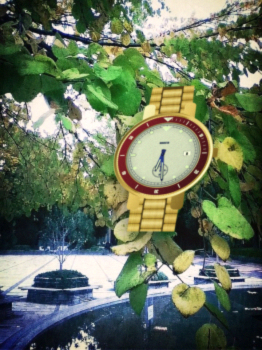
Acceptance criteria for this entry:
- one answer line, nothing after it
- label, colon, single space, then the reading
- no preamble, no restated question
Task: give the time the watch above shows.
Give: 6:29
